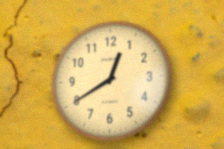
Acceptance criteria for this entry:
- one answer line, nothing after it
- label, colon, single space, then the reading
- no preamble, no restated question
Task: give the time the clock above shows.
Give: 12:40
